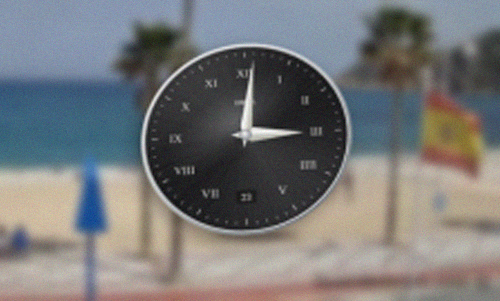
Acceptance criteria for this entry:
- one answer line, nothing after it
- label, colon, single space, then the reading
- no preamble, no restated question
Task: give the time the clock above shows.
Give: 3:01
